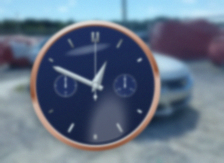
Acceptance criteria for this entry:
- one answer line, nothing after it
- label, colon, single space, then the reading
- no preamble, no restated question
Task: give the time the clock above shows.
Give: 12:49
